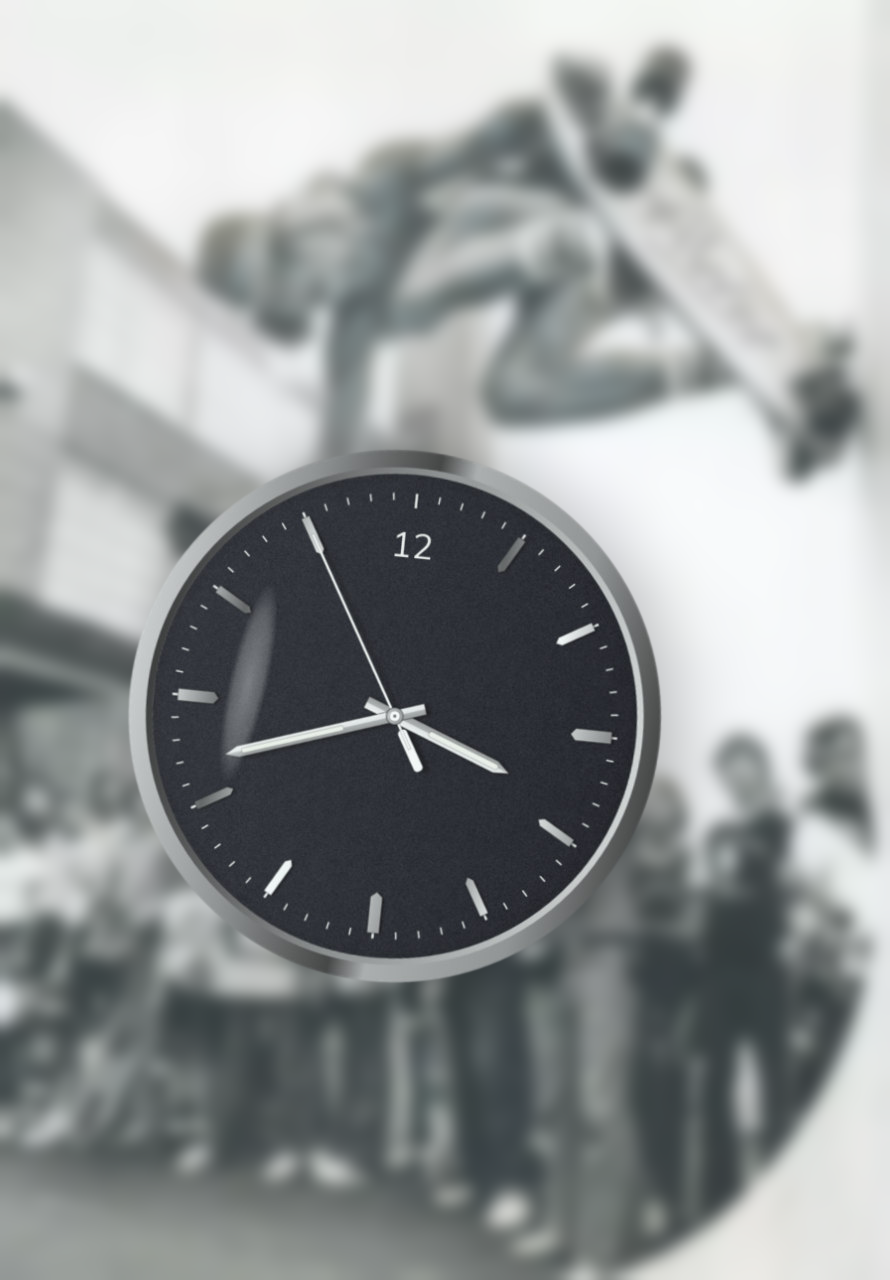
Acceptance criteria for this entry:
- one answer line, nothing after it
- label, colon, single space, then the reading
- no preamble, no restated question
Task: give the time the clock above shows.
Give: 3:41:55
